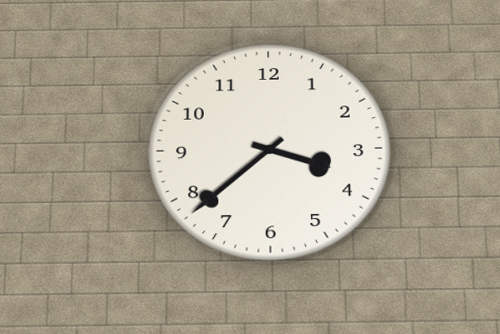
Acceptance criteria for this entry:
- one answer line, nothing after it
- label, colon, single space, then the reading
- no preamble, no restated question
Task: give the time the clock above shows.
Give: 3:38
